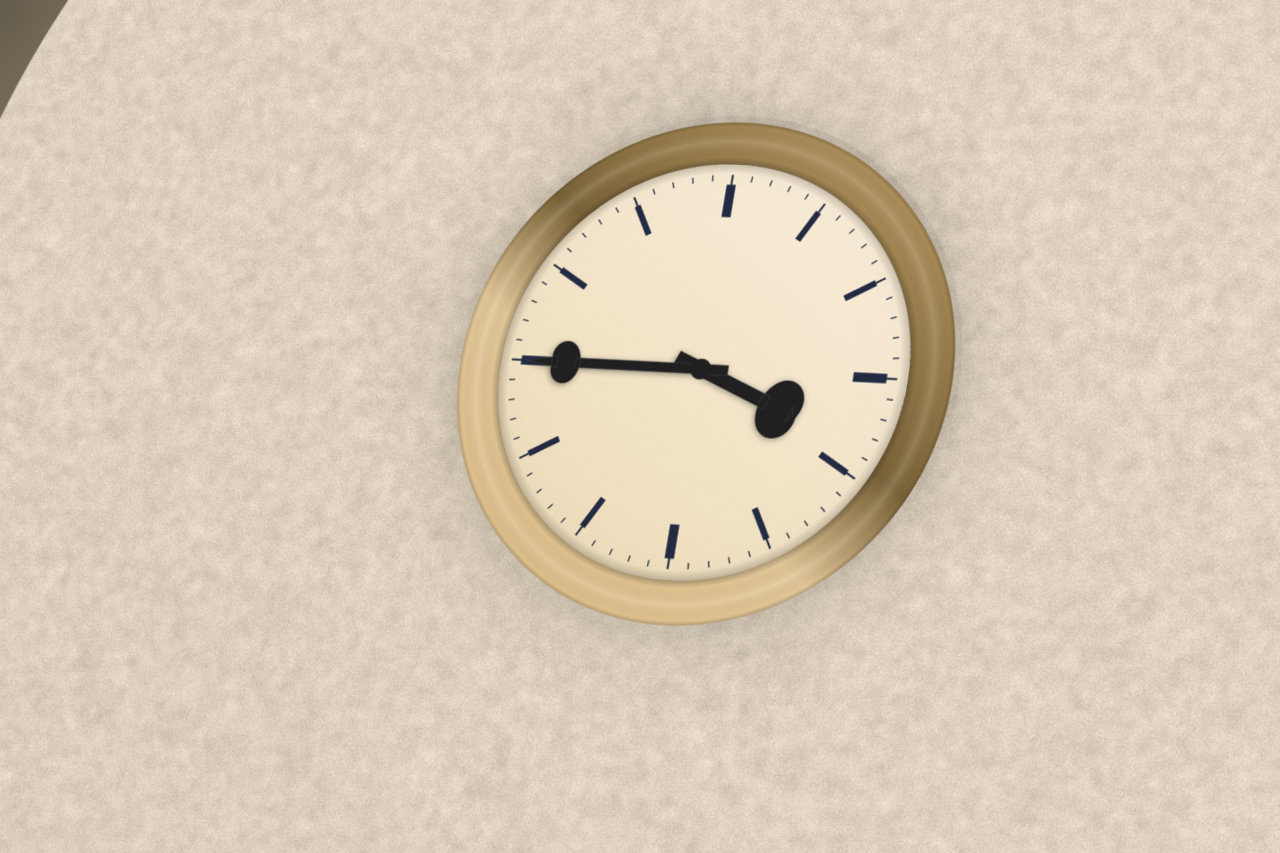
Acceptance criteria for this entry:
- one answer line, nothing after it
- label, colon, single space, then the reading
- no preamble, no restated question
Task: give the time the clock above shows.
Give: 3:45
